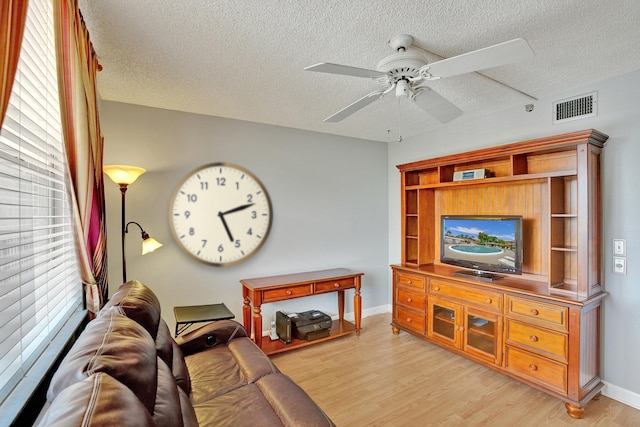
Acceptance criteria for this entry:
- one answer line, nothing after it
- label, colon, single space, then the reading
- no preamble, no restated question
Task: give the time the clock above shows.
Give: 5:12
